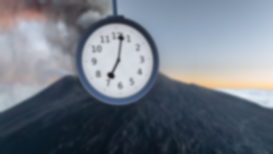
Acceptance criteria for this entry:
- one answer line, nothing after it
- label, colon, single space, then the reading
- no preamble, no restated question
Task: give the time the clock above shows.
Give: 7:02
